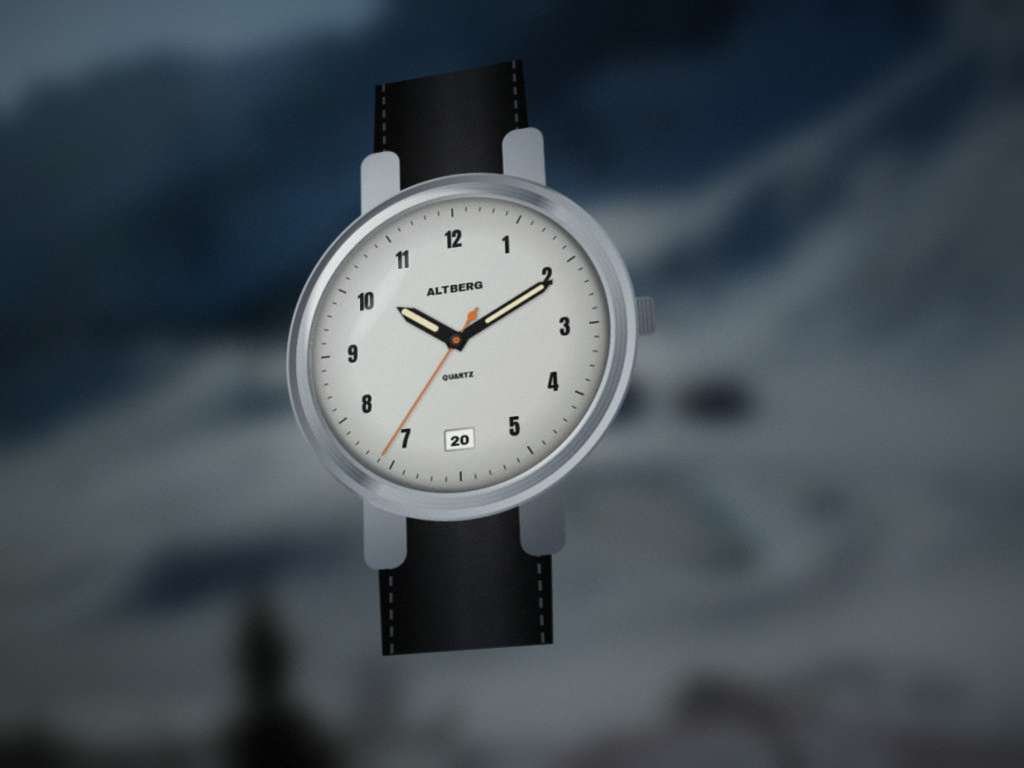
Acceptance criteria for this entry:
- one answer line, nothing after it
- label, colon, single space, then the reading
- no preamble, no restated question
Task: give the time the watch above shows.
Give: 10:10:36
